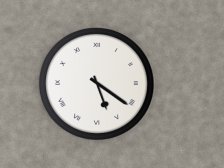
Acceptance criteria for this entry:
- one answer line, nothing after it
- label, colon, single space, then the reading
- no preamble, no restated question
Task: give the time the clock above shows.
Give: 5:21
